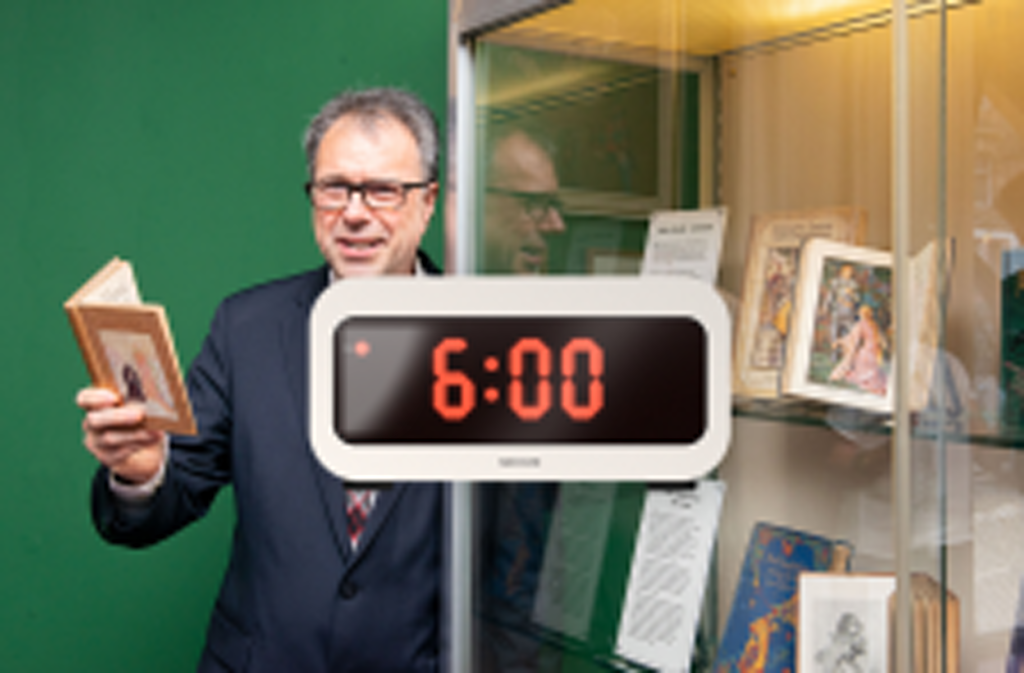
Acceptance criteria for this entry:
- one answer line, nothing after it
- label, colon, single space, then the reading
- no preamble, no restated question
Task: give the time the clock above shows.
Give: 6:00
